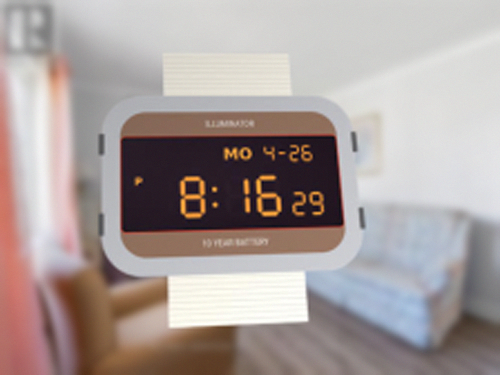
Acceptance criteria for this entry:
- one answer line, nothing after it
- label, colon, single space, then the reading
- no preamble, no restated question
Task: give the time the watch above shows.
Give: 8:16:29
